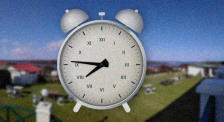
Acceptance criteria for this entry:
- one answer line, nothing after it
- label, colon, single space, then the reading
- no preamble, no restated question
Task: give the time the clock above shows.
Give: 7:46
